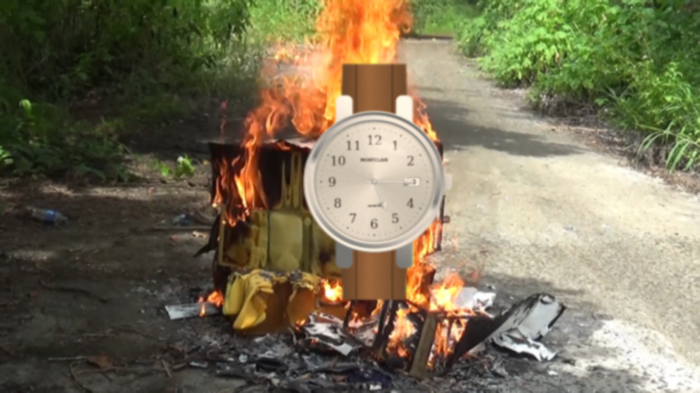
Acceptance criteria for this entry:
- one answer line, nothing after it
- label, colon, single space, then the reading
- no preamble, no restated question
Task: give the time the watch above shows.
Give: 5:15
